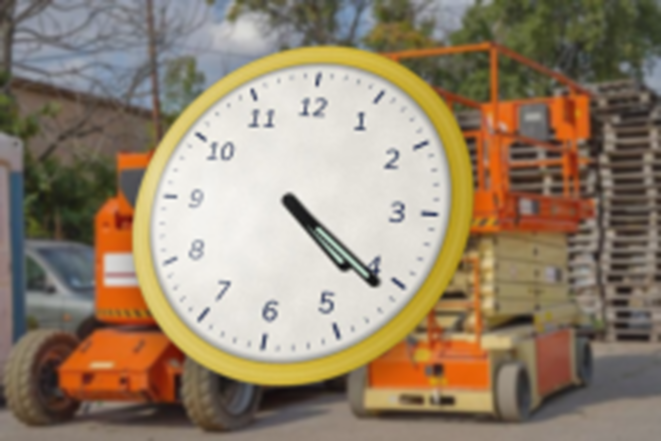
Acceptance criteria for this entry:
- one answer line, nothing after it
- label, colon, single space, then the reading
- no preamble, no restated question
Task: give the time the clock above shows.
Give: 4:21
